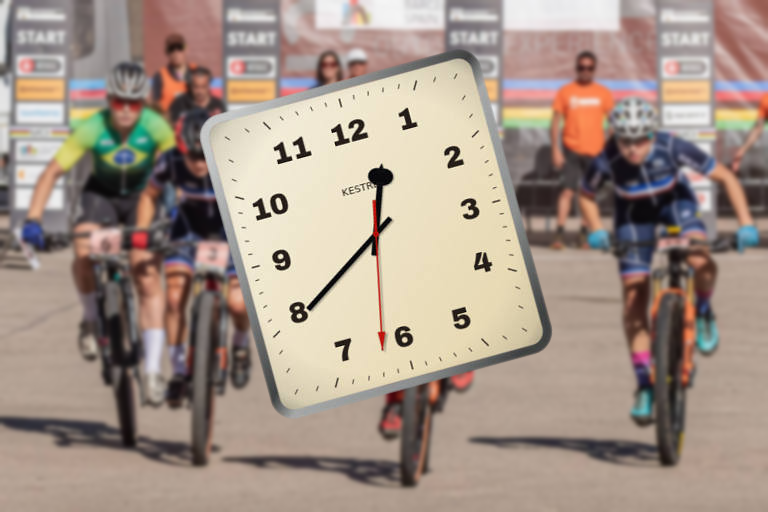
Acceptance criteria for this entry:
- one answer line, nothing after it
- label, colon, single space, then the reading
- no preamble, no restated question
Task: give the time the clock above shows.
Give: 12:39:32
